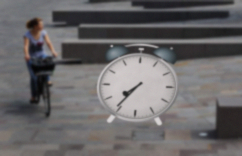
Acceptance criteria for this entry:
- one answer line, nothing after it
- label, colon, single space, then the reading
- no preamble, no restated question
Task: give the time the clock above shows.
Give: 7:36
